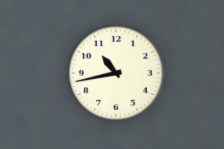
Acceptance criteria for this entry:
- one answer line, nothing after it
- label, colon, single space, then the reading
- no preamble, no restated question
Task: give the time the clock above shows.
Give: 10:43
